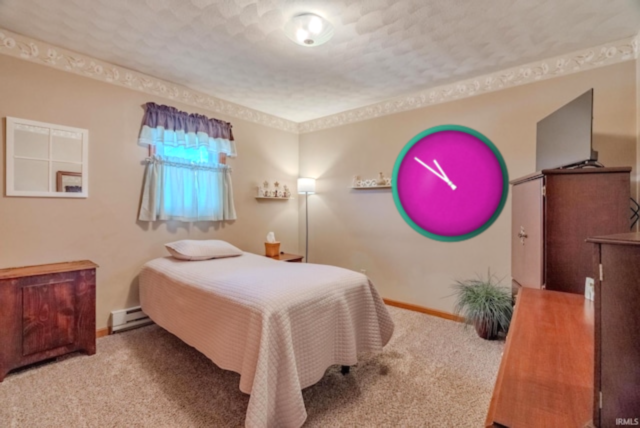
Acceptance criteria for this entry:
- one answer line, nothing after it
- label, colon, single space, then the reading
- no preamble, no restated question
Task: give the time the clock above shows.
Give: 10:51
